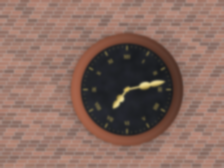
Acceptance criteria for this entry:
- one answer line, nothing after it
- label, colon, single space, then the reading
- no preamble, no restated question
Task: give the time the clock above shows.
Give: 7:13
